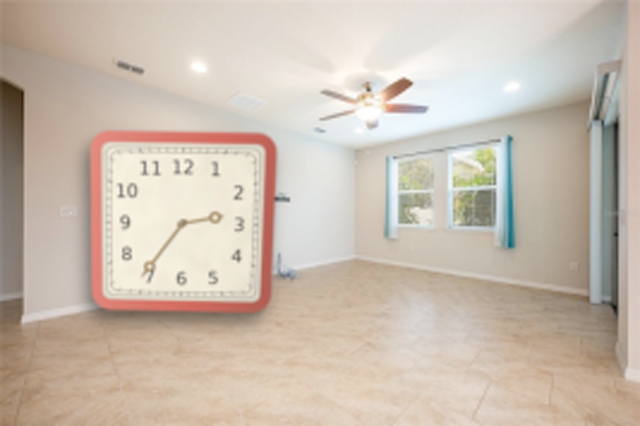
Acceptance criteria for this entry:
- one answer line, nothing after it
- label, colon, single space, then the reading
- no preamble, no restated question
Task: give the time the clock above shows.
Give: 2:36
